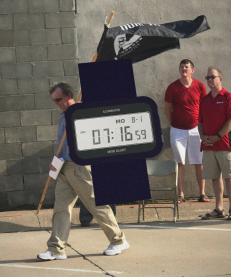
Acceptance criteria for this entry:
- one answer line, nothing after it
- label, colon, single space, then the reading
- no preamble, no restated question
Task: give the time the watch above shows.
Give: 7:16:59
